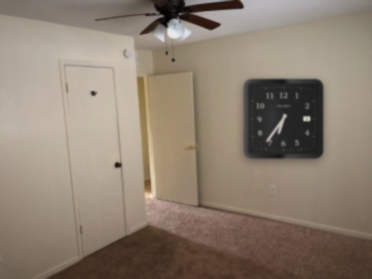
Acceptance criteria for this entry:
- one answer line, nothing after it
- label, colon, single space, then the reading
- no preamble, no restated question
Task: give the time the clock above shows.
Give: 6:36
